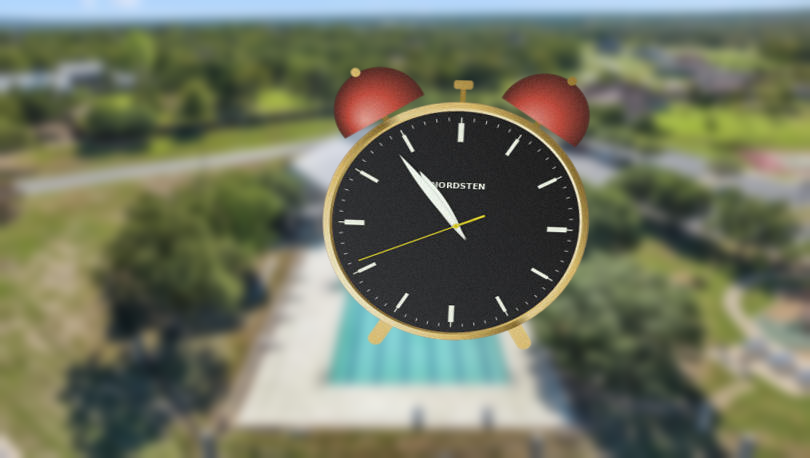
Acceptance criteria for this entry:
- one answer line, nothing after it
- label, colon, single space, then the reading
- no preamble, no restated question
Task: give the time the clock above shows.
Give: 10:53:41
